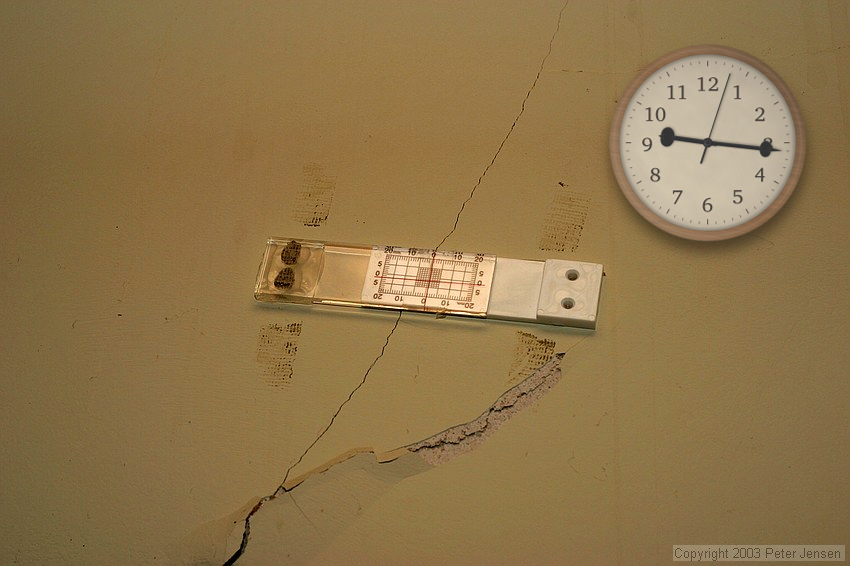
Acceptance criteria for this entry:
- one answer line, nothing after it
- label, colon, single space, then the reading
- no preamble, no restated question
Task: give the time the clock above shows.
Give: 9:16:03
